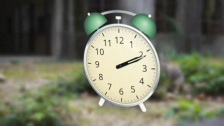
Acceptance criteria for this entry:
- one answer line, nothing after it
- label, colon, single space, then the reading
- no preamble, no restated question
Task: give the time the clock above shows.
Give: 2:11
